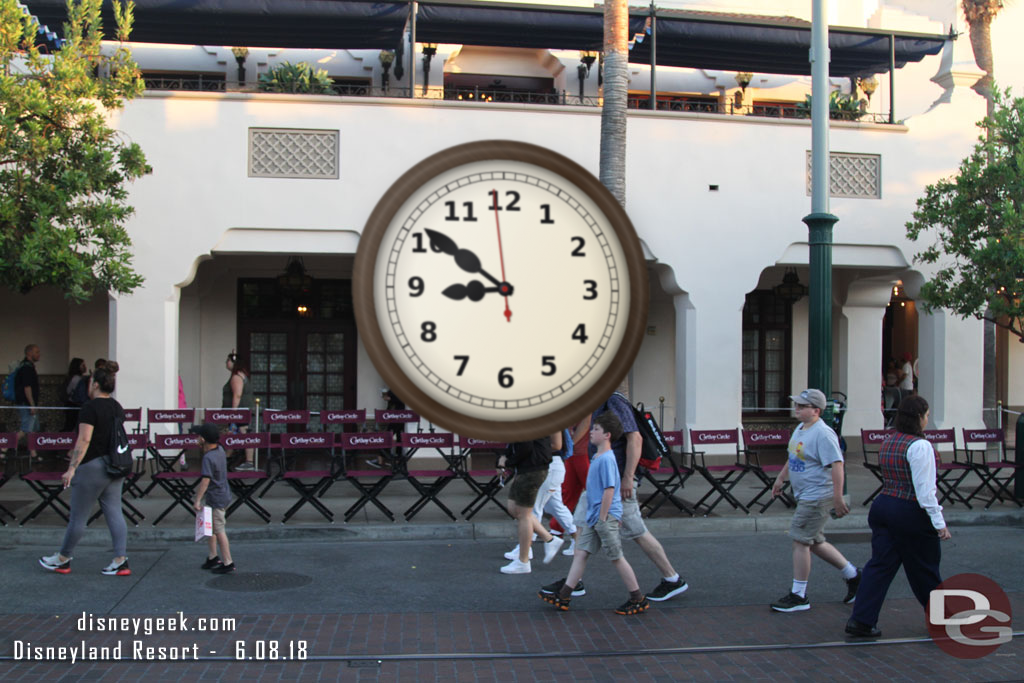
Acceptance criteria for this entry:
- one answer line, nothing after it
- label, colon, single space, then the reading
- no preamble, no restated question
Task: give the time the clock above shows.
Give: 8:50:59
